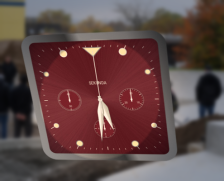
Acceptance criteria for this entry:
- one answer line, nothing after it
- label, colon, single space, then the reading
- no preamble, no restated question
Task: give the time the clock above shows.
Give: 5:31
